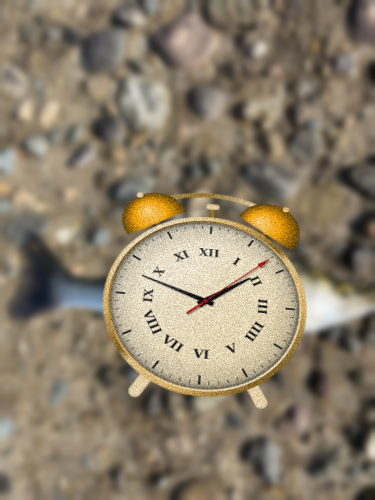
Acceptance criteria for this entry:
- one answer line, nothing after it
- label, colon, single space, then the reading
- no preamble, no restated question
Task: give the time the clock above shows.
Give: 1:48:08
